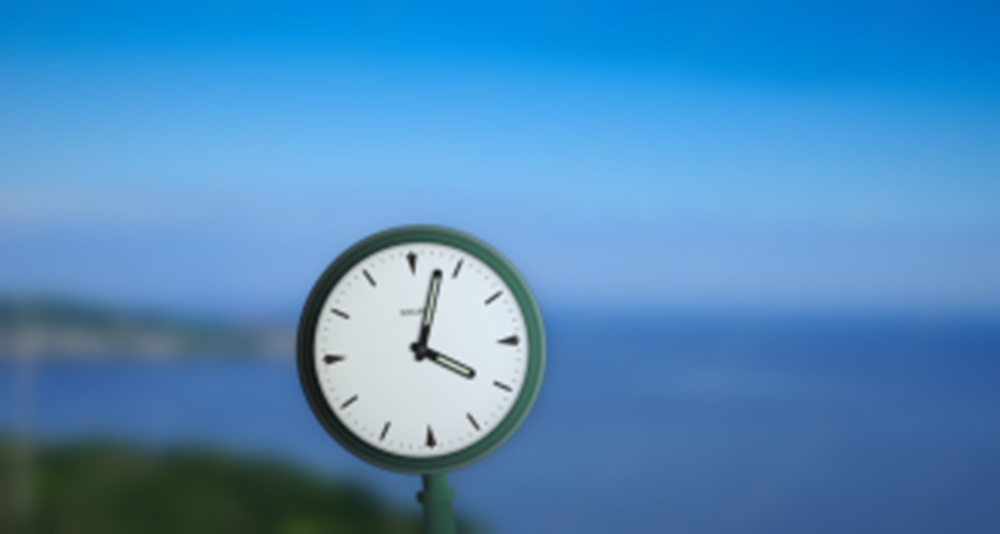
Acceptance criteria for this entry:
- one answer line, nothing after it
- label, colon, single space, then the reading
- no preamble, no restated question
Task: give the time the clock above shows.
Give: 4:03
